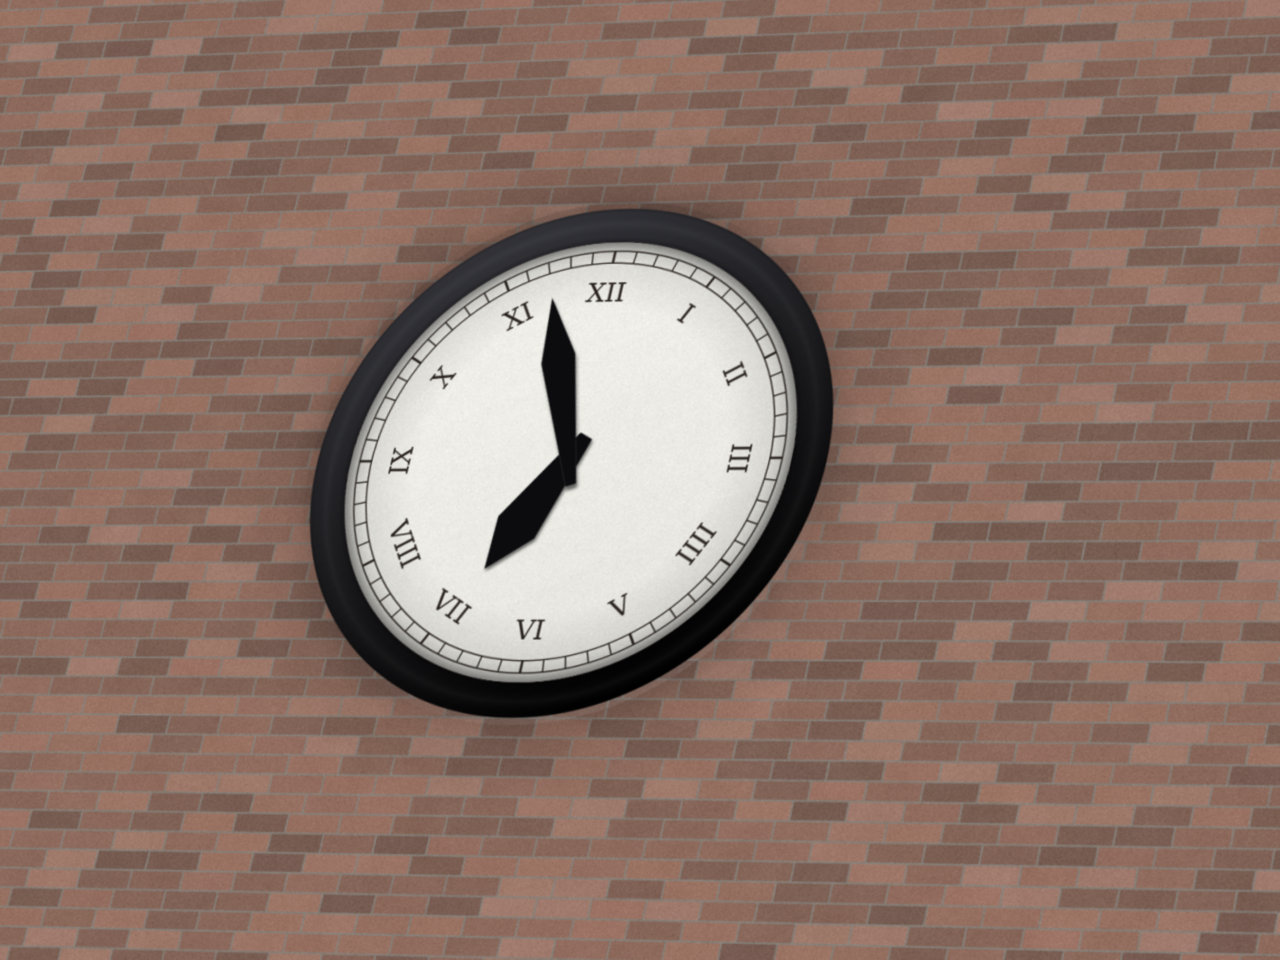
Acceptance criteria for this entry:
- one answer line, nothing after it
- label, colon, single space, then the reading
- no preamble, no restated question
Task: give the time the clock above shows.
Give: 6:57
